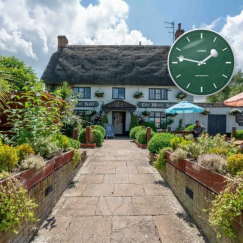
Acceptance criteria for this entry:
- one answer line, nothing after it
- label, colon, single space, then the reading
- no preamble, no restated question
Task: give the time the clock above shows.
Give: 1:47
